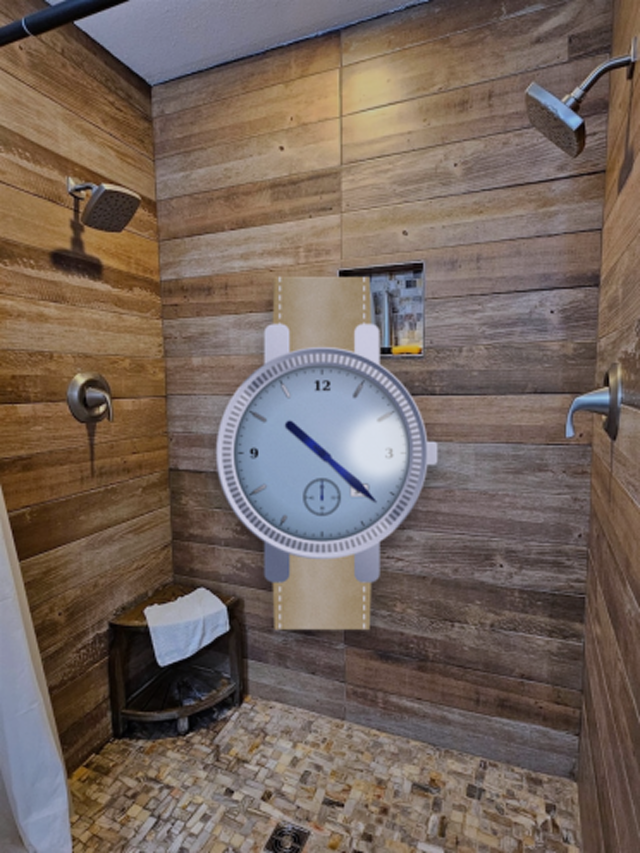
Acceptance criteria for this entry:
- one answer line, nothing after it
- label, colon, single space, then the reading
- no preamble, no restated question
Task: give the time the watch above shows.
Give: 10:22
